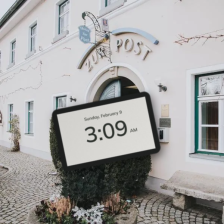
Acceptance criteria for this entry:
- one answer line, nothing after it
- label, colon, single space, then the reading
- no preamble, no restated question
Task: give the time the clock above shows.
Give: 3:09
